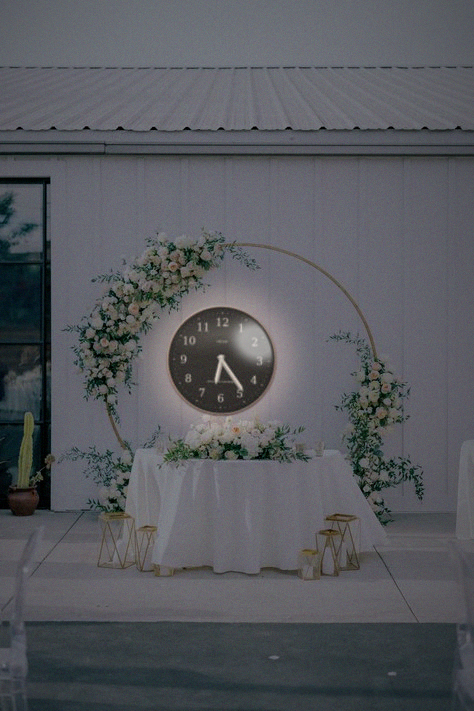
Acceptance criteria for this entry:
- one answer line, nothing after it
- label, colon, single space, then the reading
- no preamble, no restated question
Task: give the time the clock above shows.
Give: 6:24
